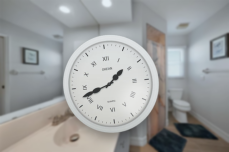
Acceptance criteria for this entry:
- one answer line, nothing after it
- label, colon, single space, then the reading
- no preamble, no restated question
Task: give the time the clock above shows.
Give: 1:42
